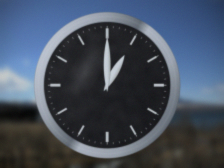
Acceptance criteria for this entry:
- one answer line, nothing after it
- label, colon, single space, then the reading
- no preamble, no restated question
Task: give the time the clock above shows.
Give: 1:00
